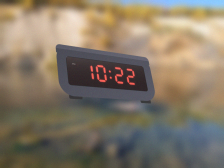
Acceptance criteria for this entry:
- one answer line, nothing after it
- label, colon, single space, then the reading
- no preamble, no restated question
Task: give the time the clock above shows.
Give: 10:22
